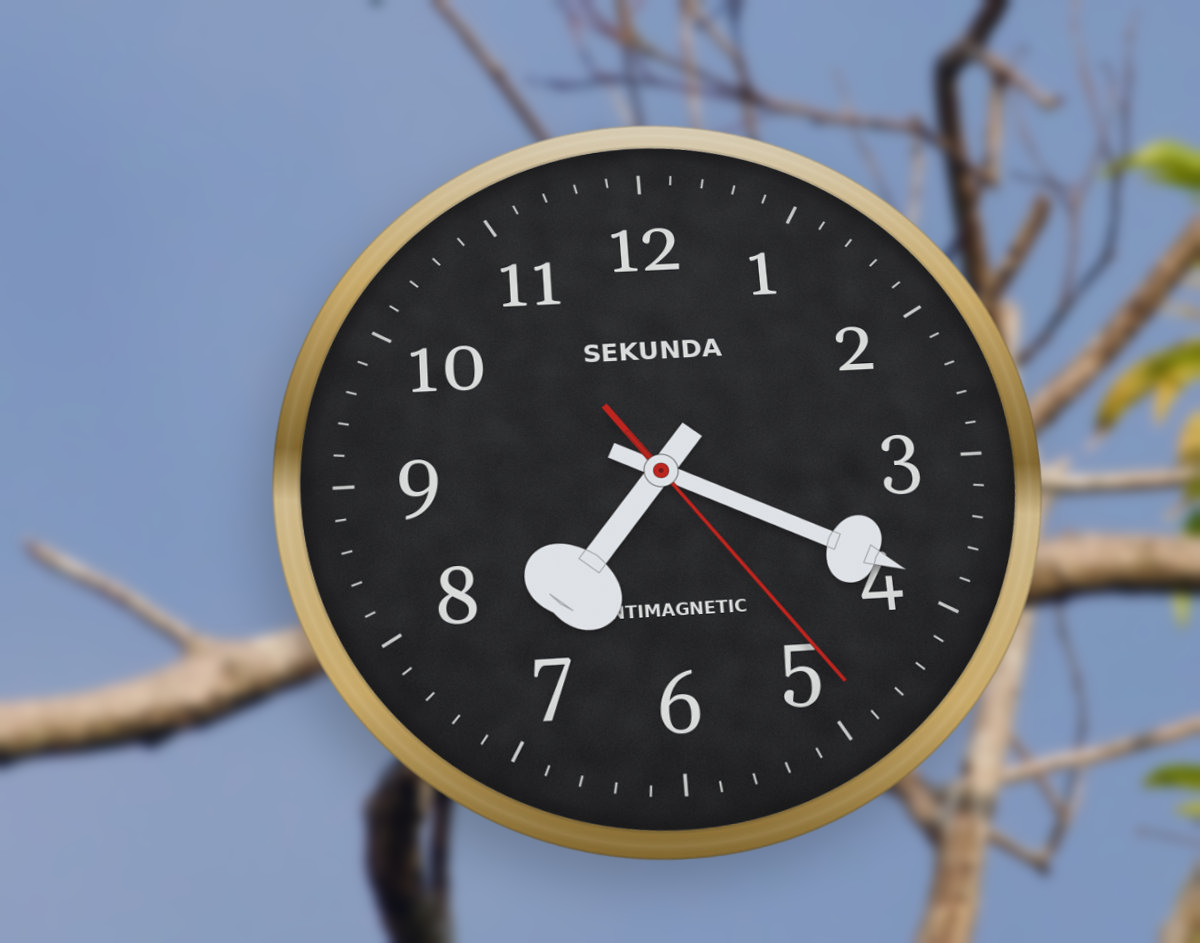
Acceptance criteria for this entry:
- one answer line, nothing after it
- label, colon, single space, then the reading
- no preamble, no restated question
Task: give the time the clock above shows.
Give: 7:19:24
